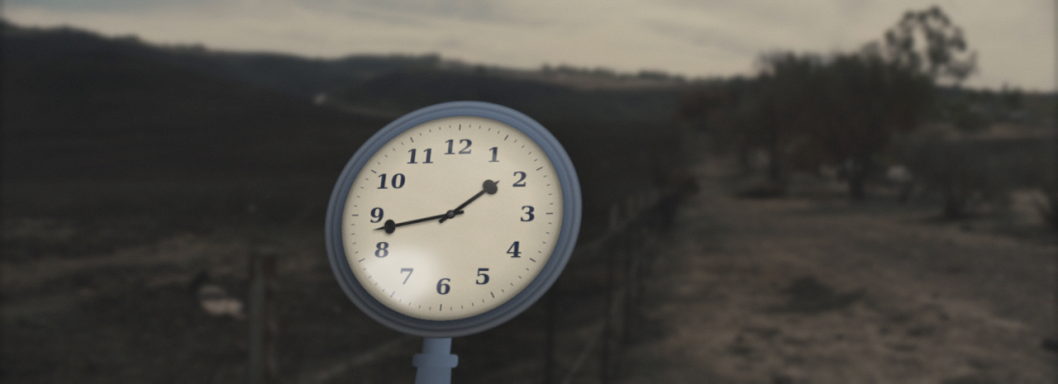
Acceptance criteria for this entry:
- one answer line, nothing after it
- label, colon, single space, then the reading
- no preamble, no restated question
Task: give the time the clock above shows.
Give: 1:43
